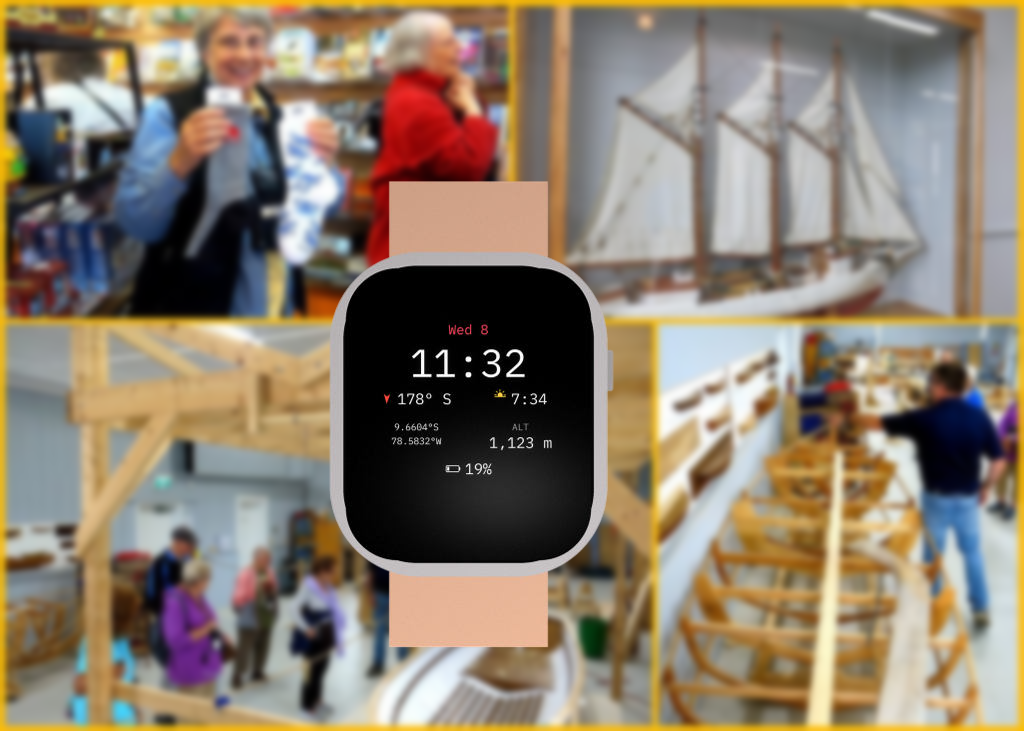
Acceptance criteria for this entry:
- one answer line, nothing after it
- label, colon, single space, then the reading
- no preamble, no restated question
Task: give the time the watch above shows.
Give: 11:32
